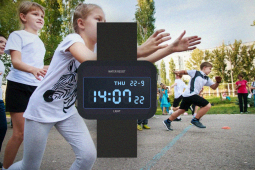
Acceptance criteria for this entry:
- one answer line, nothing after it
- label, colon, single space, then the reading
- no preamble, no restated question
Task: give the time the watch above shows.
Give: 14:07:22
